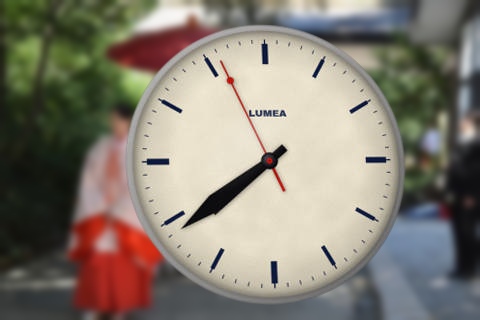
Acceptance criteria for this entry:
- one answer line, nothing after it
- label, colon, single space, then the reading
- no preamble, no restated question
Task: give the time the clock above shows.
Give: 7:38:56
